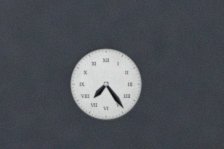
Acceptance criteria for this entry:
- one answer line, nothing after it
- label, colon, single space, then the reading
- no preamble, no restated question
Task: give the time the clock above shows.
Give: 7:24
